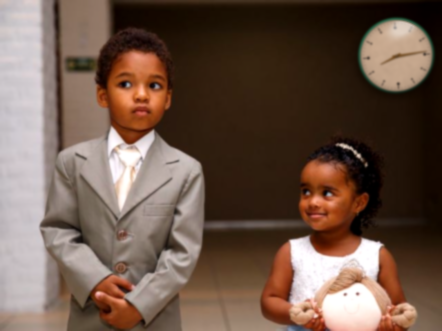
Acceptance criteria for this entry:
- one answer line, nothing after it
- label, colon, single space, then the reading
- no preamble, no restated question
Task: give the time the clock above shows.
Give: 8:14
